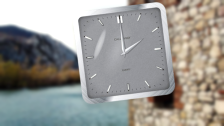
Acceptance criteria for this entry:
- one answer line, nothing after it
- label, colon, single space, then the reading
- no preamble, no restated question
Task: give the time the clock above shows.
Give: 2:00
